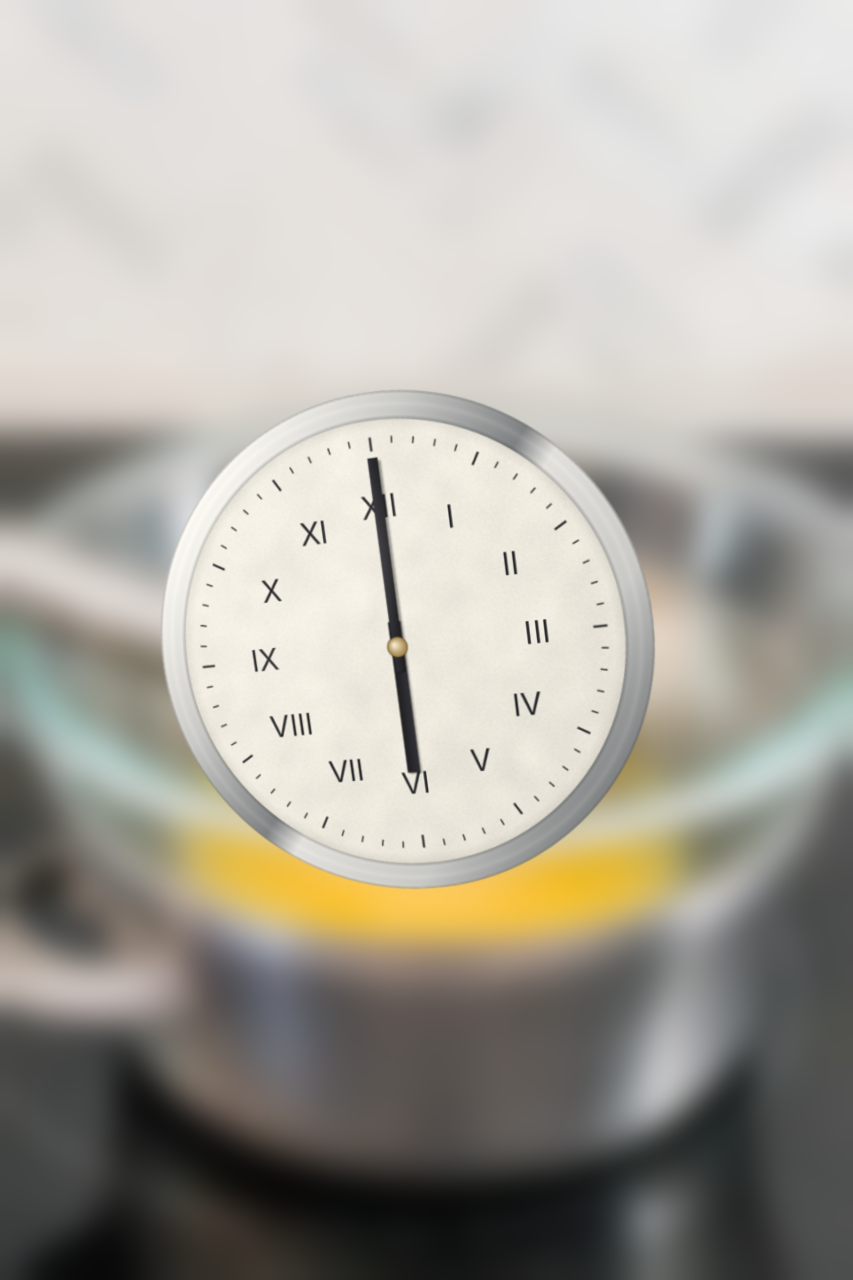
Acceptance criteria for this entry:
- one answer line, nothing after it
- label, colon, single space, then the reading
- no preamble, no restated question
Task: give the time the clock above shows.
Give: 6:00
